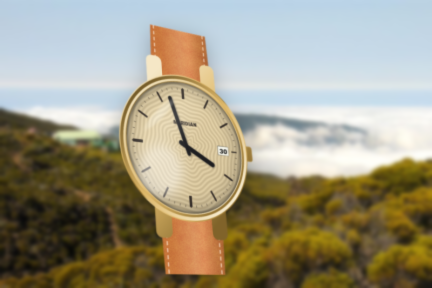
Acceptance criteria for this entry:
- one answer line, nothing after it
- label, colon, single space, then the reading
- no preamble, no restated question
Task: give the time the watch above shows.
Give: 3:57
